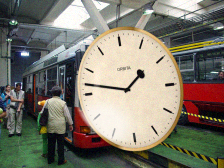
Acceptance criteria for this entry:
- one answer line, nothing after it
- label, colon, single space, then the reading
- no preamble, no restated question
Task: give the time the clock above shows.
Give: 1:47
